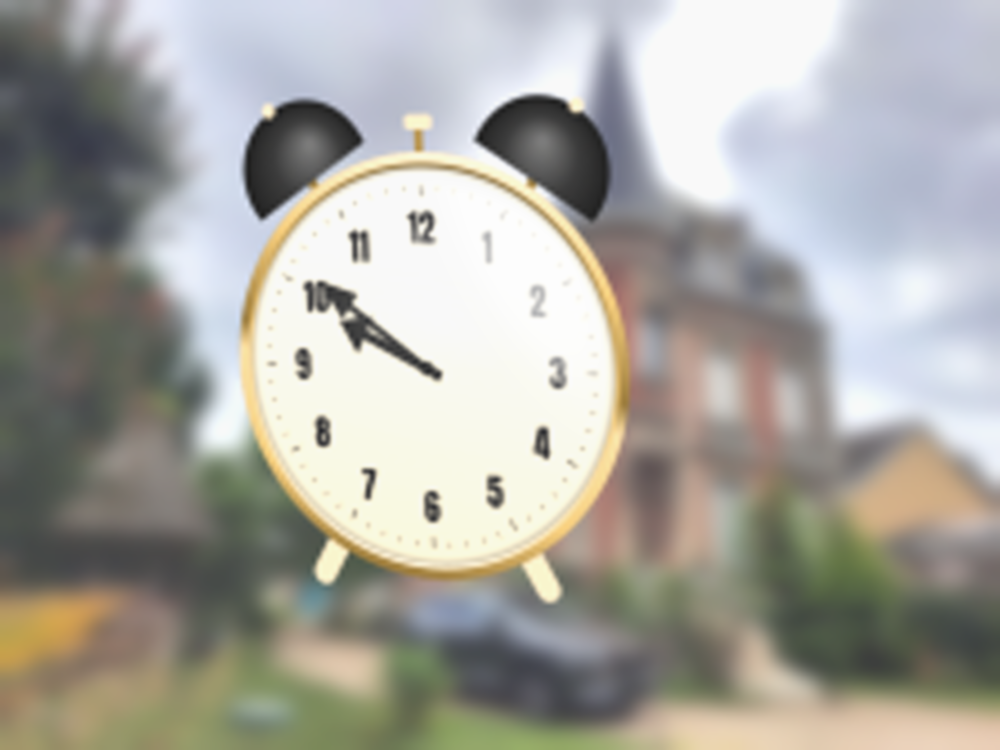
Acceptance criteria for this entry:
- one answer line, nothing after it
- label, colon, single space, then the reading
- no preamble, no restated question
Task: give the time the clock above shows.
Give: 9:51
